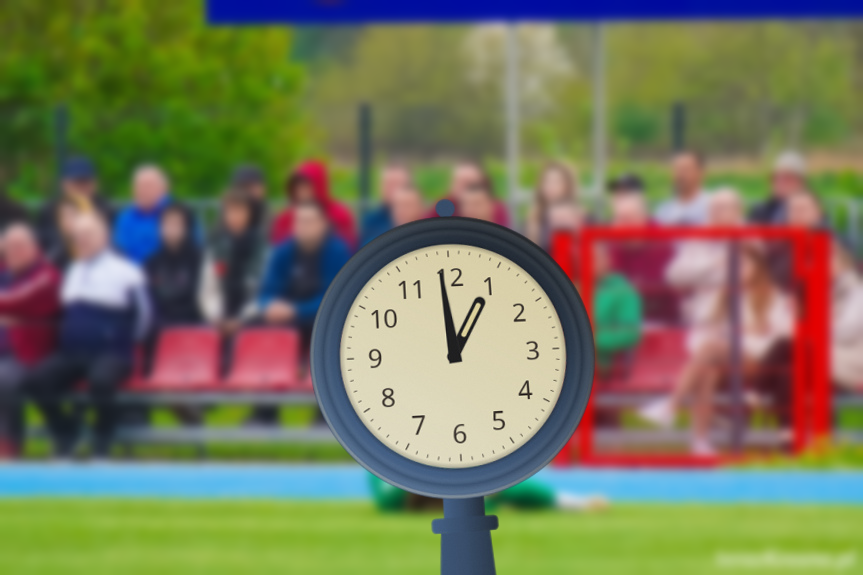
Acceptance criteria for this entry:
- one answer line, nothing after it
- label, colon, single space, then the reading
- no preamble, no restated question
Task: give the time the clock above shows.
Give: 12:59
